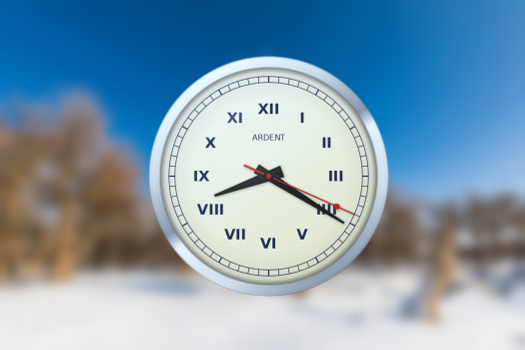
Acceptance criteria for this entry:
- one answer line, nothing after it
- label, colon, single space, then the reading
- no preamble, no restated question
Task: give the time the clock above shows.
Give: 8:20:19
